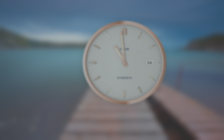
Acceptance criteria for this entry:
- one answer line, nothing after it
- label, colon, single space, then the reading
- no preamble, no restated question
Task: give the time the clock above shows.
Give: 10:59
